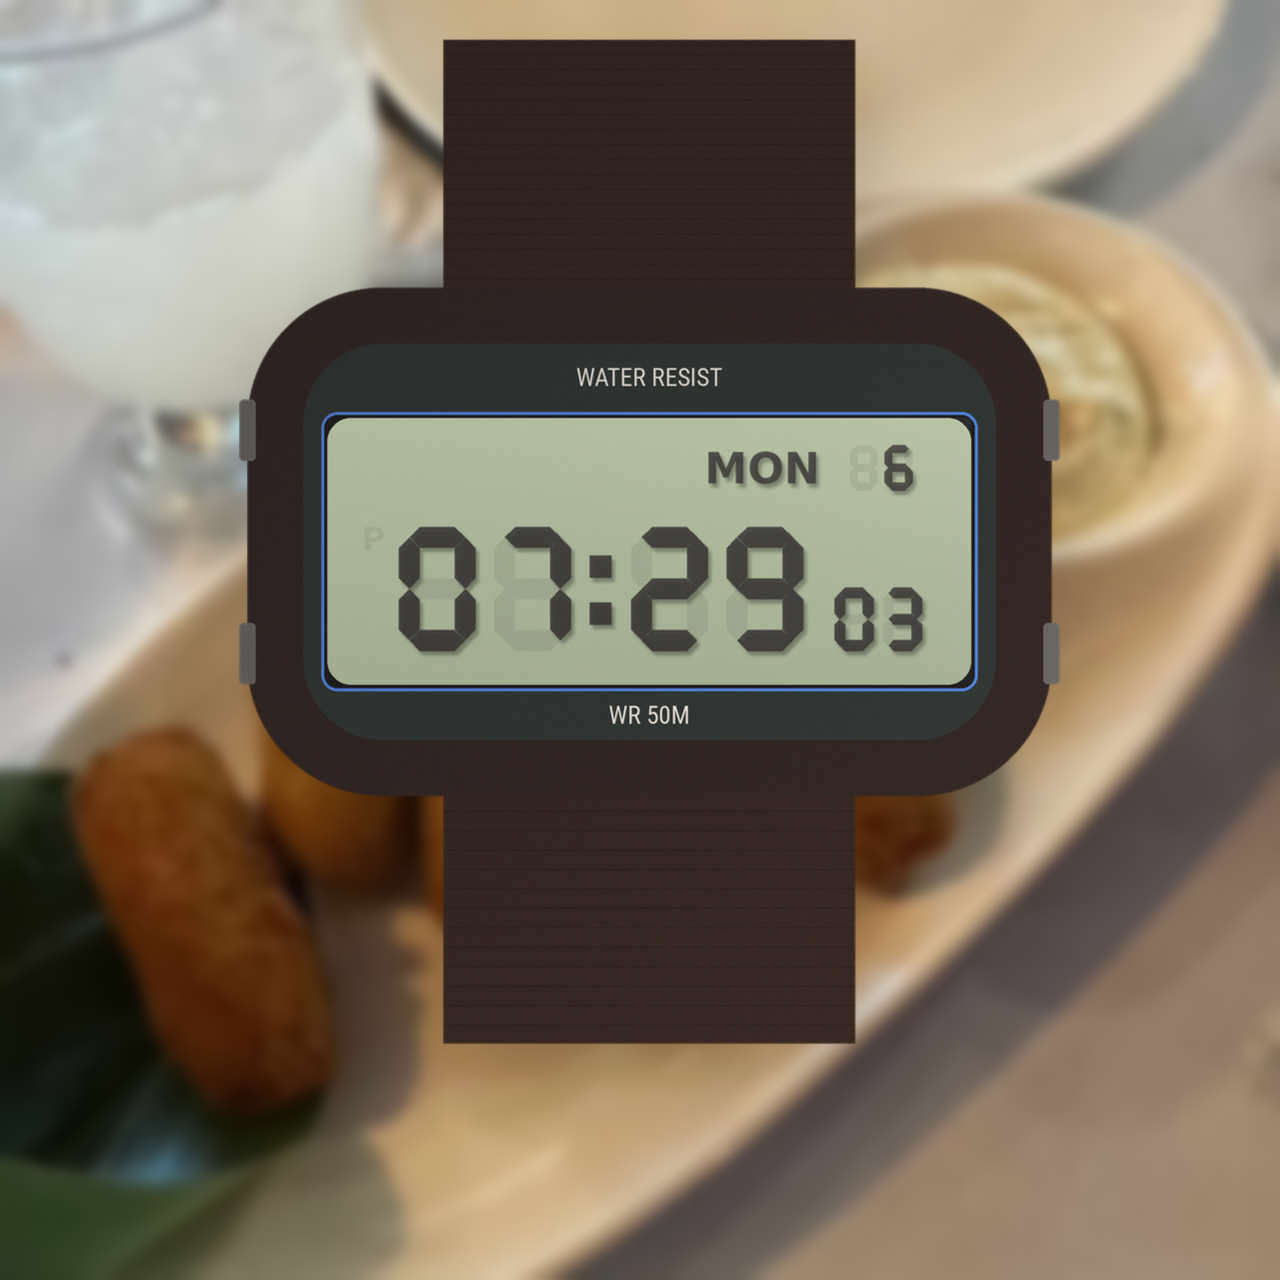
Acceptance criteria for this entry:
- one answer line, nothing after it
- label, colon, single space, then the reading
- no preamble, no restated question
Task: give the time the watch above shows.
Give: 7:29:03
